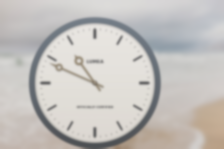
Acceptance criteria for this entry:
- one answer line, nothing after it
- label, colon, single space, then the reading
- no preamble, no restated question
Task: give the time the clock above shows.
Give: 10:49
